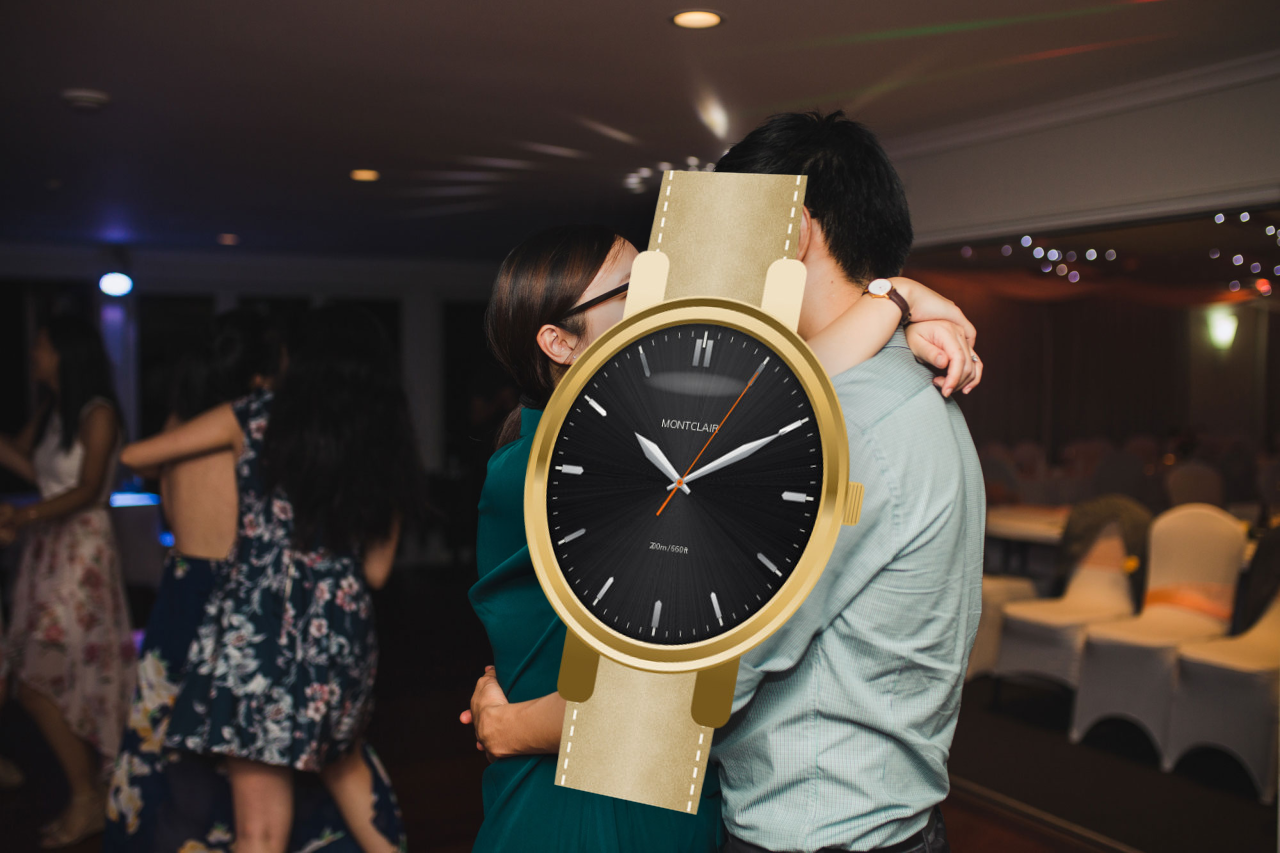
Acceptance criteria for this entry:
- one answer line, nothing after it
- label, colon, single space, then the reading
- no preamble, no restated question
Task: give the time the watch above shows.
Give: 10:10:05
